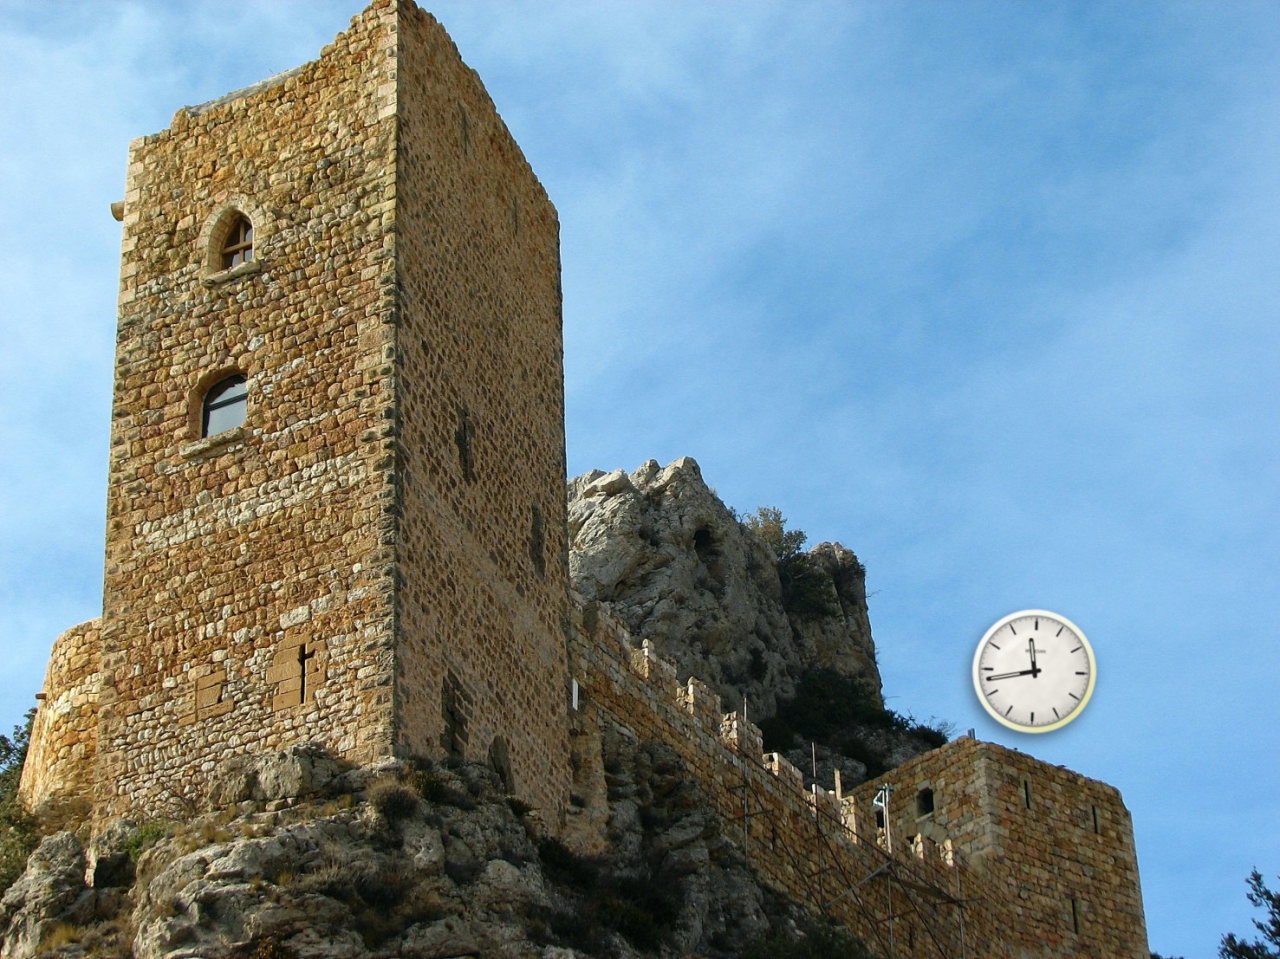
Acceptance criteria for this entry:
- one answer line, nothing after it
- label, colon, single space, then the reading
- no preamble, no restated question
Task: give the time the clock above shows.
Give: 11:43
